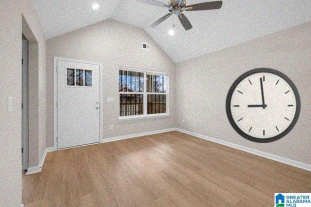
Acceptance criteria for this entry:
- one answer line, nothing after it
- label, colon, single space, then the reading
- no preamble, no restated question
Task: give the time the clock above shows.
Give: 8:59
